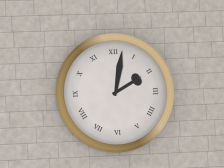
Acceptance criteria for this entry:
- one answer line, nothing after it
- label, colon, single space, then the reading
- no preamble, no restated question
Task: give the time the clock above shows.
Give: 2:02
